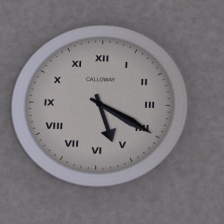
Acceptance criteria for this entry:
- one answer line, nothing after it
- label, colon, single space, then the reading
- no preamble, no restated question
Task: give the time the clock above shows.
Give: 5:20
